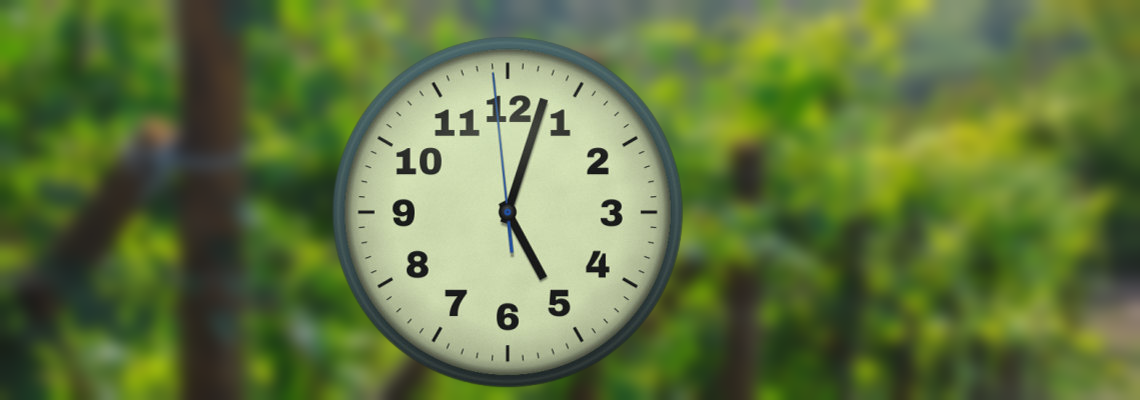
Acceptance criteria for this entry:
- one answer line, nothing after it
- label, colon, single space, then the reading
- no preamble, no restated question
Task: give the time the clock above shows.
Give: 5:02:59
